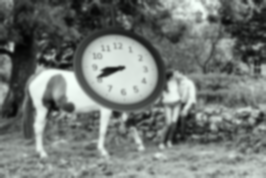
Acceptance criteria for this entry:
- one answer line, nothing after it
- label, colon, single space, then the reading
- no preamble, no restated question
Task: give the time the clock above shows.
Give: 8:41
